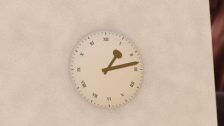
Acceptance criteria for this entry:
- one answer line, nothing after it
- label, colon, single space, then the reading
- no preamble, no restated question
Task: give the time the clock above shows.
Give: 1:13
